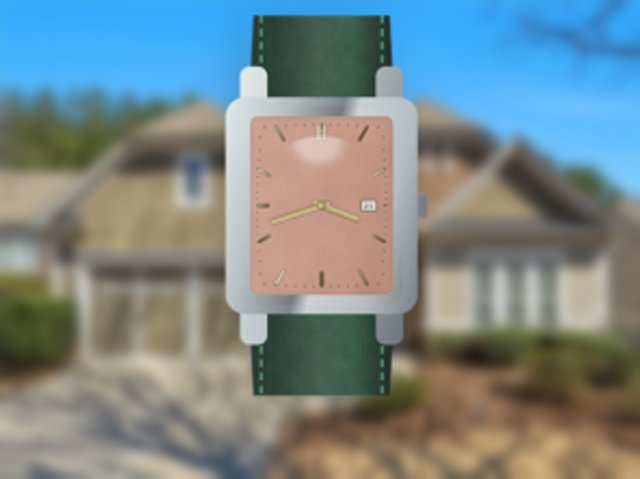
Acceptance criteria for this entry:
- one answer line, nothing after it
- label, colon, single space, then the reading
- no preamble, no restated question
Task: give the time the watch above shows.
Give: 3:42
